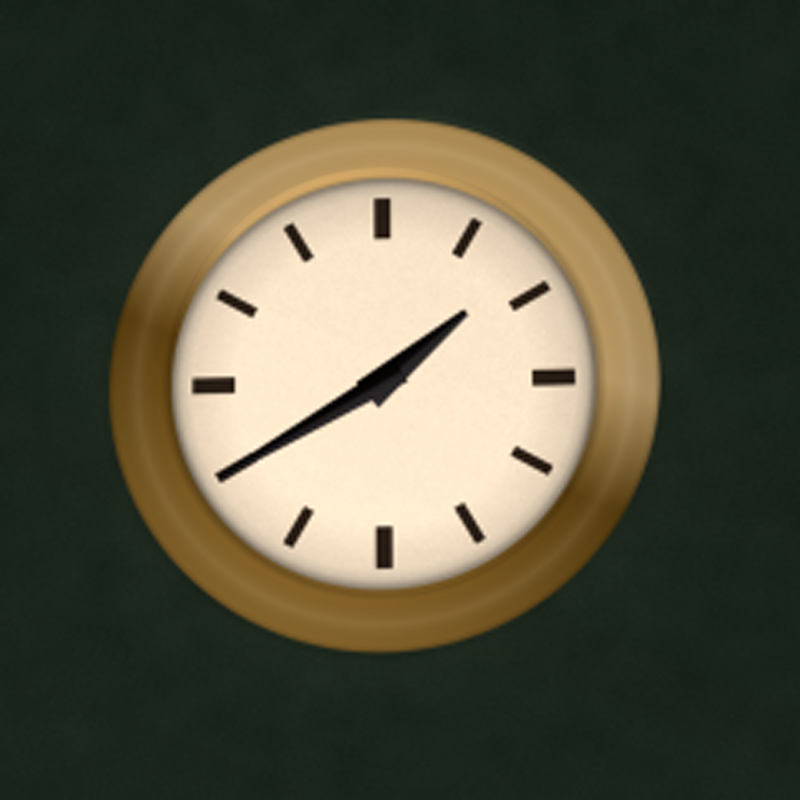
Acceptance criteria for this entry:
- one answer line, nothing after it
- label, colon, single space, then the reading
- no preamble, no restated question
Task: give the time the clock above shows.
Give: 1:40
